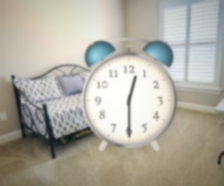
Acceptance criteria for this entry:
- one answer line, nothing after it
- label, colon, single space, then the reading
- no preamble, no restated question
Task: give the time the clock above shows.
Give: 12:30
